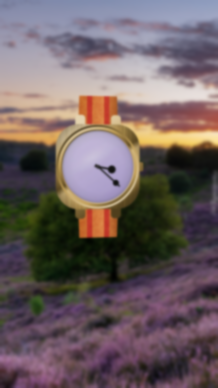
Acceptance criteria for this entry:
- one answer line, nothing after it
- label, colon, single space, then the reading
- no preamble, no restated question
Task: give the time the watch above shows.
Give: 3:22
